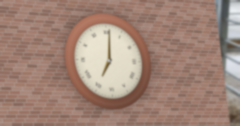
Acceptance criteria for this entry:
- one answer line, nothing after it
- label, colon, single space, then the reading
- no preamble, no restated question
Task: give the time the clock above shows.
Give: 7:01
